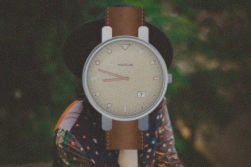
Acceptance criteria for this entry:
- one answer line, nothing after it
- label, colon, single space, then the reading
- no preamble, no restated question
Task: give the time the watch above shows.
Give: 8:48
